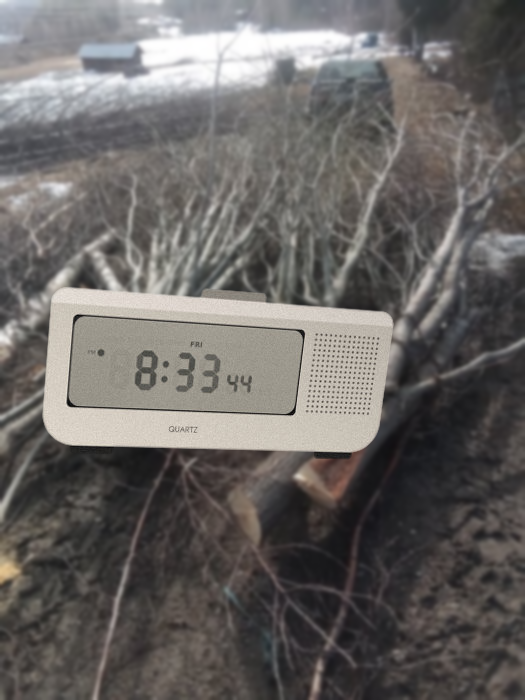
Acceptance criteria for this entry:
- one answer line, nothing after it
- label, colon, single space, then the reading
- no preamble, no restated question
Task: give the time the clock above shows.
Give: 8:33:44
